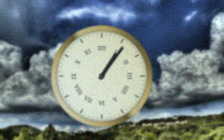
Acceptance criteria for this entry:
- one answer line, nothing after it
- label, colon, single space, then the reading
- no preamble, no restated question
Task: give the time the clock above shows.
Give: 1:06
